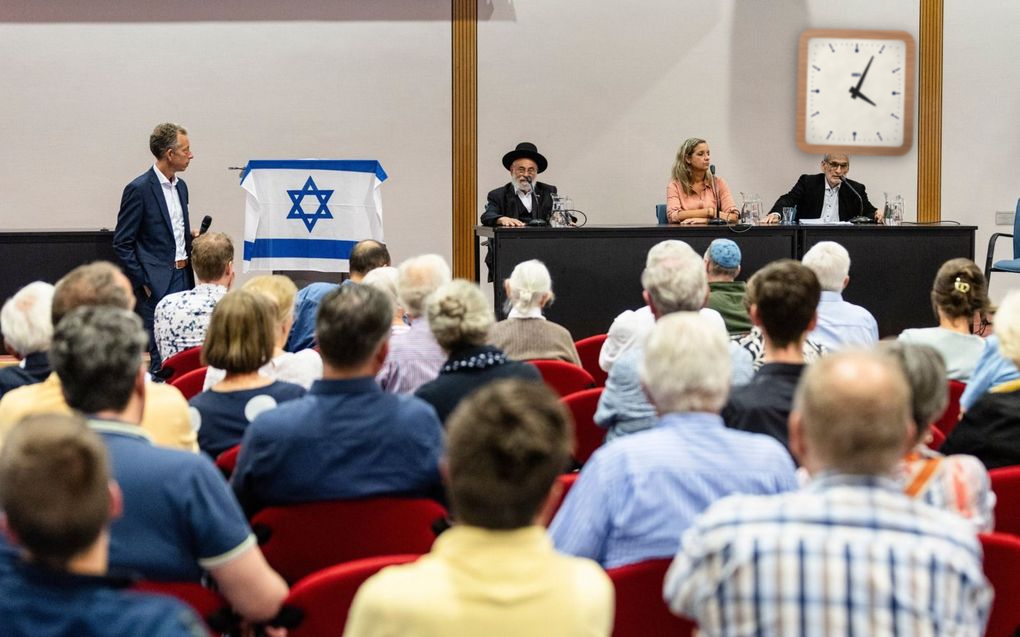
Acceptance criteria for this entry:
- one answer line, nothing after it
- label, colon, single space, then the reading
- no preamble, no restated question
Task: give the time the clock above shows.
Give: 4:04
